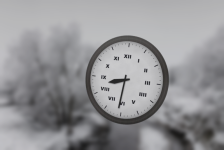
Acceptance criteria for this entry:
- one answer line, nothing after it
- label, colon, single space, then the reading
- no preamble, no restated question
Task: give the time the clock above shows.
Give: 8:31
